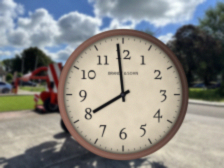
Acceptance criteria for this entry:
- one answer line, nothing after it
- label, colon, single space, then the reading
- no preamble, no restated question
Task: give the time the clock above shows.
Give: 7:59
